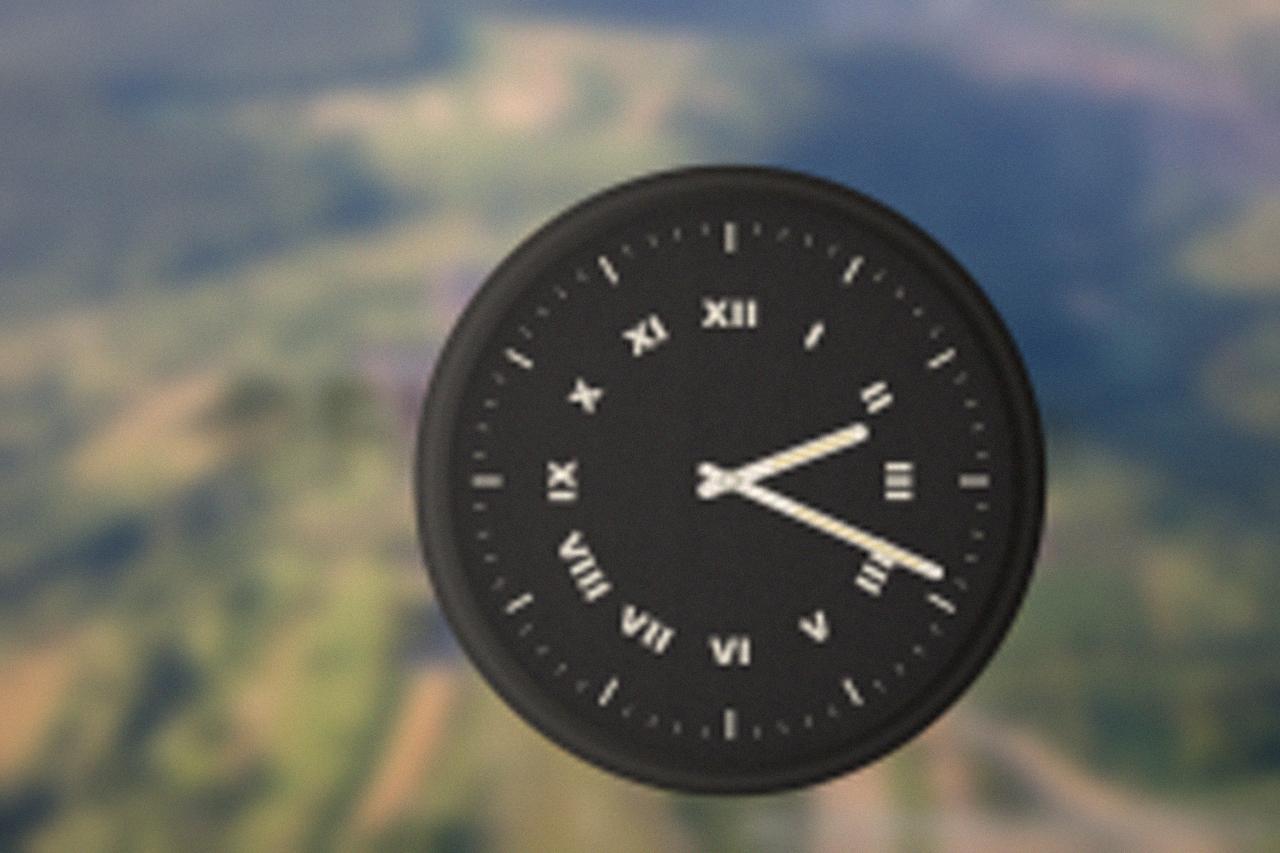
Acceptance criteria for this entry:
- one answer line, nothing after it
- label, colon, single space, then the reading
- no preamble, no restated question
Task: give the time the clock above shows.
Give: 2:19
